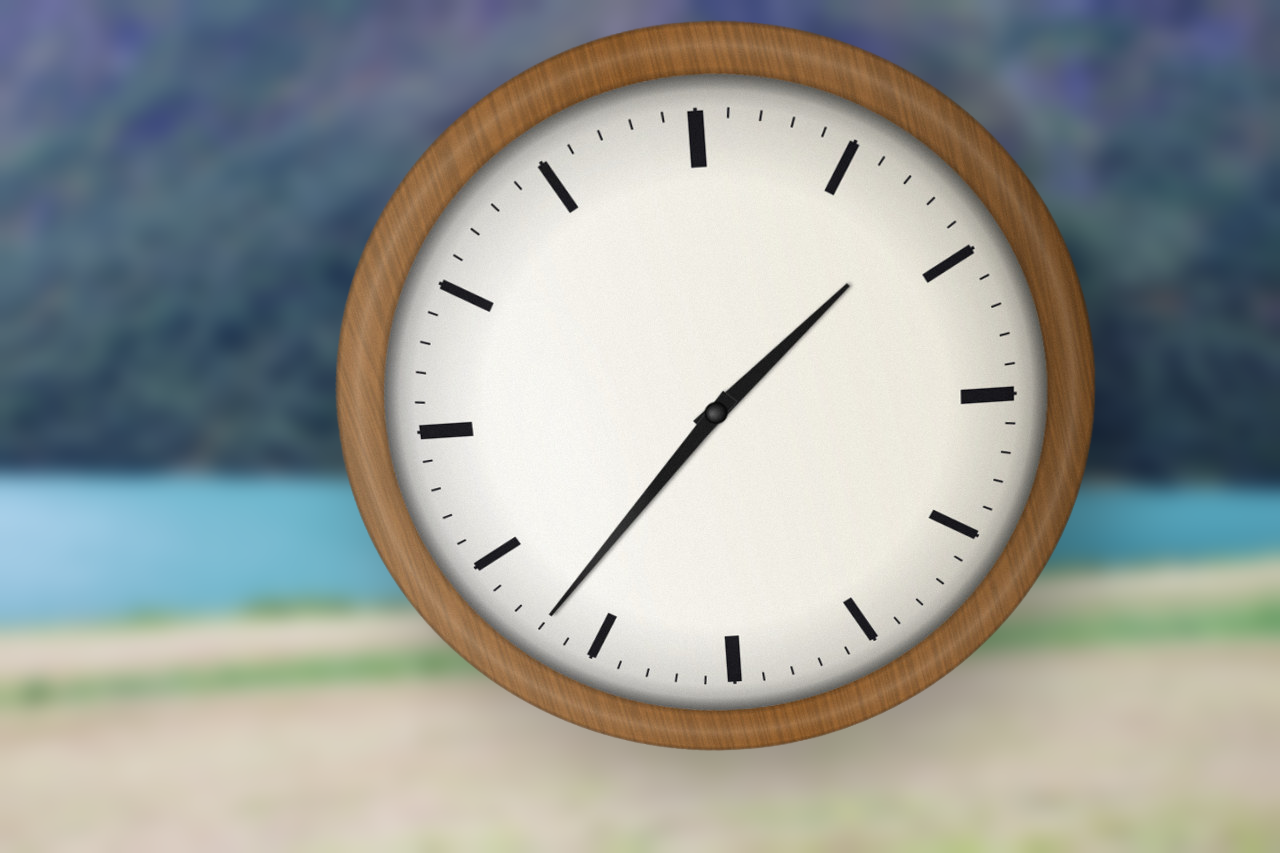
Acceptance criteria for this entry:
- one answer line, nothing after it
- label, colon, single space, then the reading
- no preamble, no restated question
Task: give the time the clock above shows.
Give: 1:37
